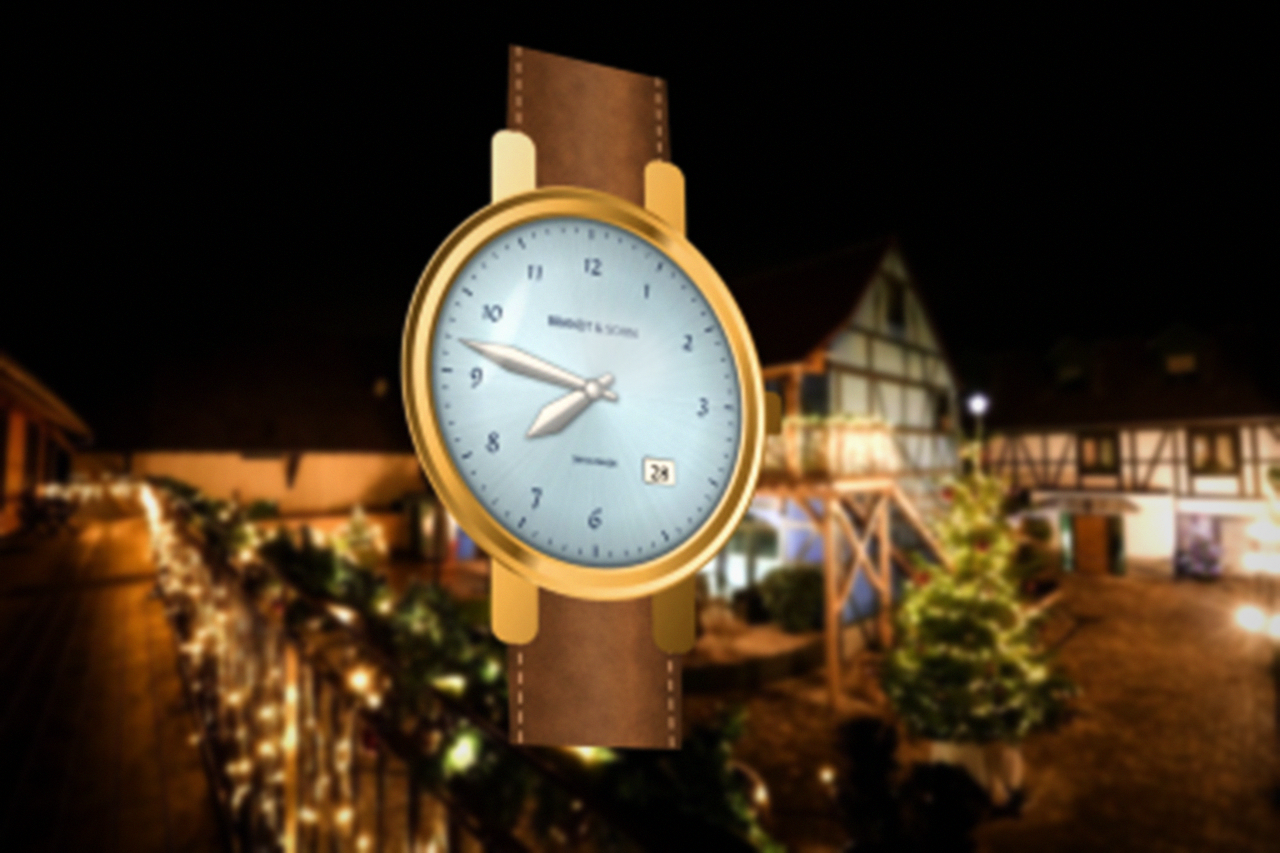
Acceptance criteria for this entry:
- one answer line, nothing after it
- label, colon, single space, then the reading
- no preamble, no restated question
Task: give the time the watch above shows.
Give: 7:47
